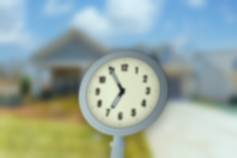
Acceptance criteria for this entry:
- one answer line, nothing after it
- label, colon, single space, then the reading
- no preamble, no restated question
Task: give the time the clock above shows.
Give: 6:55
